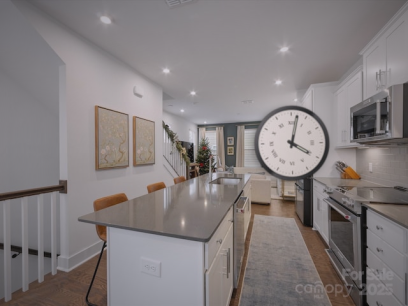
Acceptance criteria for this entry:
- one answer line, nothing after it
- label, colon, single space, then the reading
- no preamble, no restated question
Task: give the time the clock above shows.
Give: 4:02
